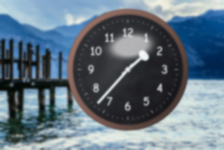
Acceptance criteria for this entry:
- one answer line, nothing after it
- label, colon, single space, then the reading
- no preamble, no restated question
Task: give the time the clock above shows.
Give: 1:37
